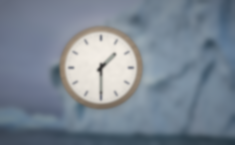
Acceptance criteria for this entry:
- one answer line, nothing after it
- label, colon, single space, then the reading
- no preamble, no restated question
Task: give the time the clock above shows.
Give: 1:30
